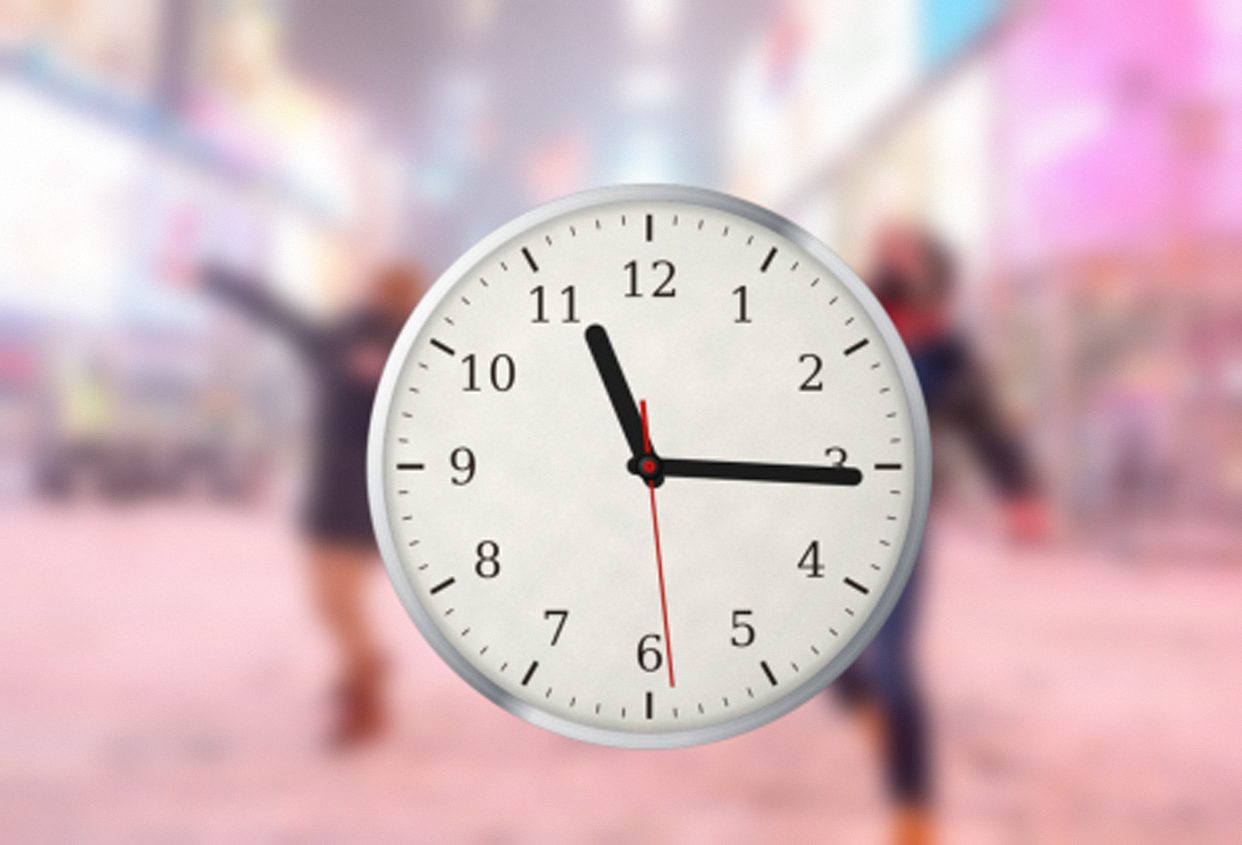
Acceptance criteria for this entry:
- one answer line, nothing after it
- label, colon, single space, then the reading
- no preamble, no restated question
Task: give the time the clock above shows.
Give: 11:15:29
